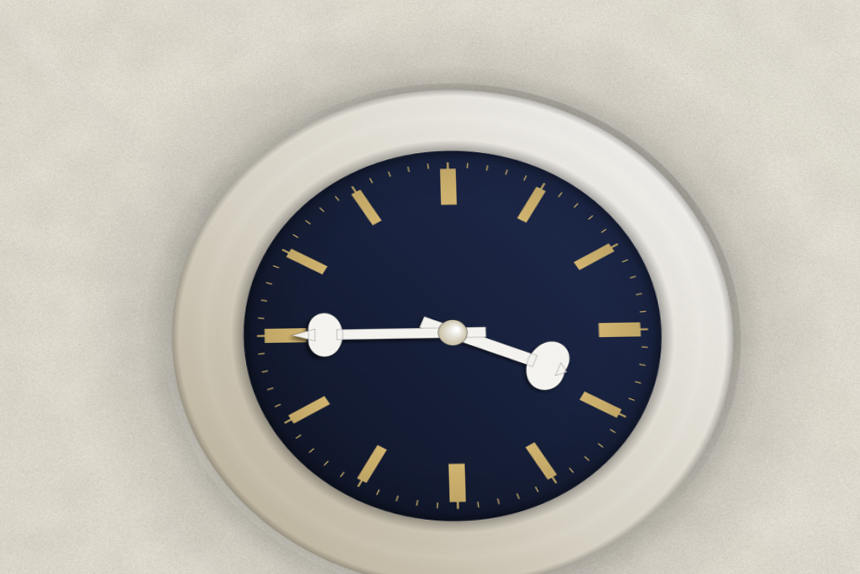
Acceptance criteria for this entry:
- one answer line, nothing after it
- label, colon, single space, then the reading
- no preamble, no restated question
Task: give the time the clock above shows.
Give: 3:45
